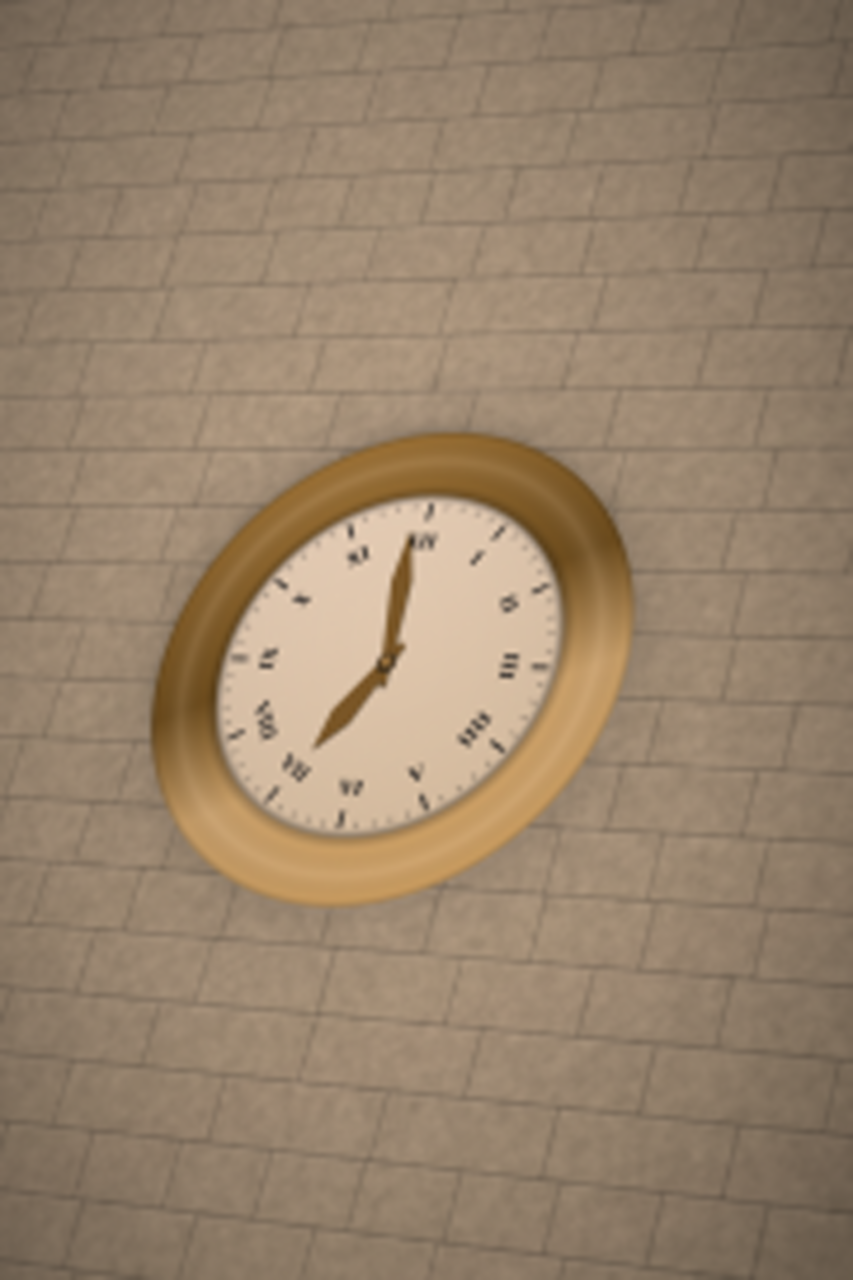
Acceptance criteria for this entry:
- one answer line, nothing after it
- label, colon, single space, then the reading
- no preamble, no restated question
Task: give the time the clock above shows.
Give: 6:59
